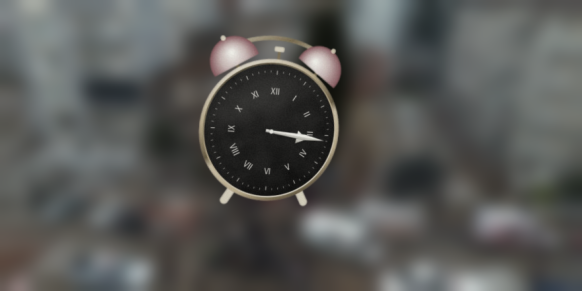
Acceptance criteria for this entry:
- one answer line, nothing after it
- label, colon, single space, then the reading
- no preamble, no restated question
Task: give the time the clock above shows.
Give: 3:16
